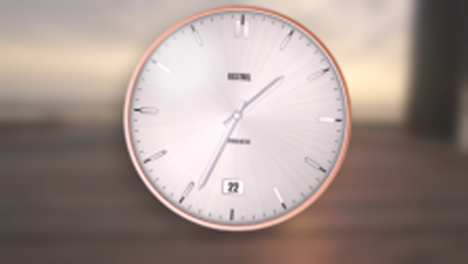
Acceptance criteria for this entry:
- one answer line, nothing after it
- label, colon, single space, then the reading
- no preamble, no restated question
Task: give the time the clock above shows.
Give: 1:34
